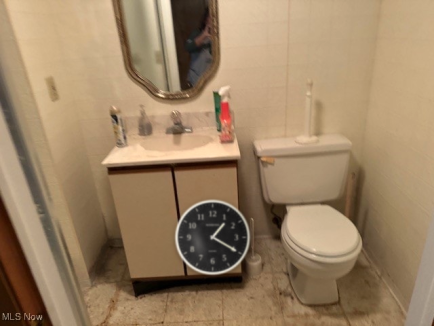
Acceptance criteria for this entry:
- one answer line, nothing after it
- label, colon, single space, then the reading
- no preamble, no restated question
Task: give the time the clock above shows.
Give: 1:20
